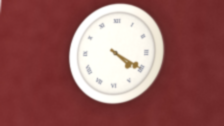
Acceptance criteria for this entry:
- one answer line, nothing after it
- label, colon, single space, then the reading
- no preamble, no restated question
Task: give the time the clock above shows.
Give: 4:20
